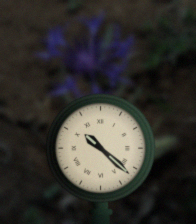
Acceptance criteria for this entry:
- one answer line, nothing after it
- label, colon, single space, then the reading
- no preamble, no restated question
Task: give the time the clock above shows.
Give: 10:22
